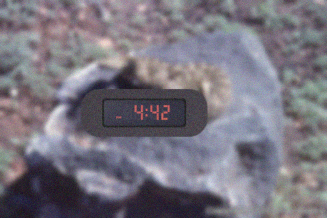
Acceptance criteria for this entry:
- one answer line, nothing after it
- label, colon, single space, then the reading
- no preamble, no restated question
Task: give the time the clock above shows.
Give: 4:42
